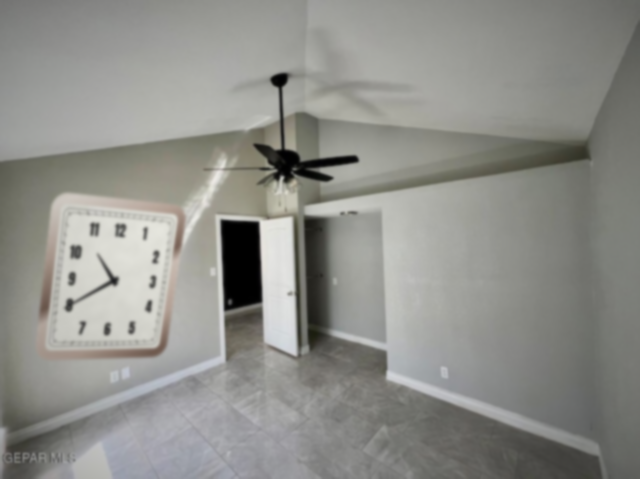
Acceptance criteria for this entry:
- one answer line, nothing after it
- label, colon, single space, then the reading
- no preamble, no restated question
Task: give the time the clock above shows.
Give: 10:40
